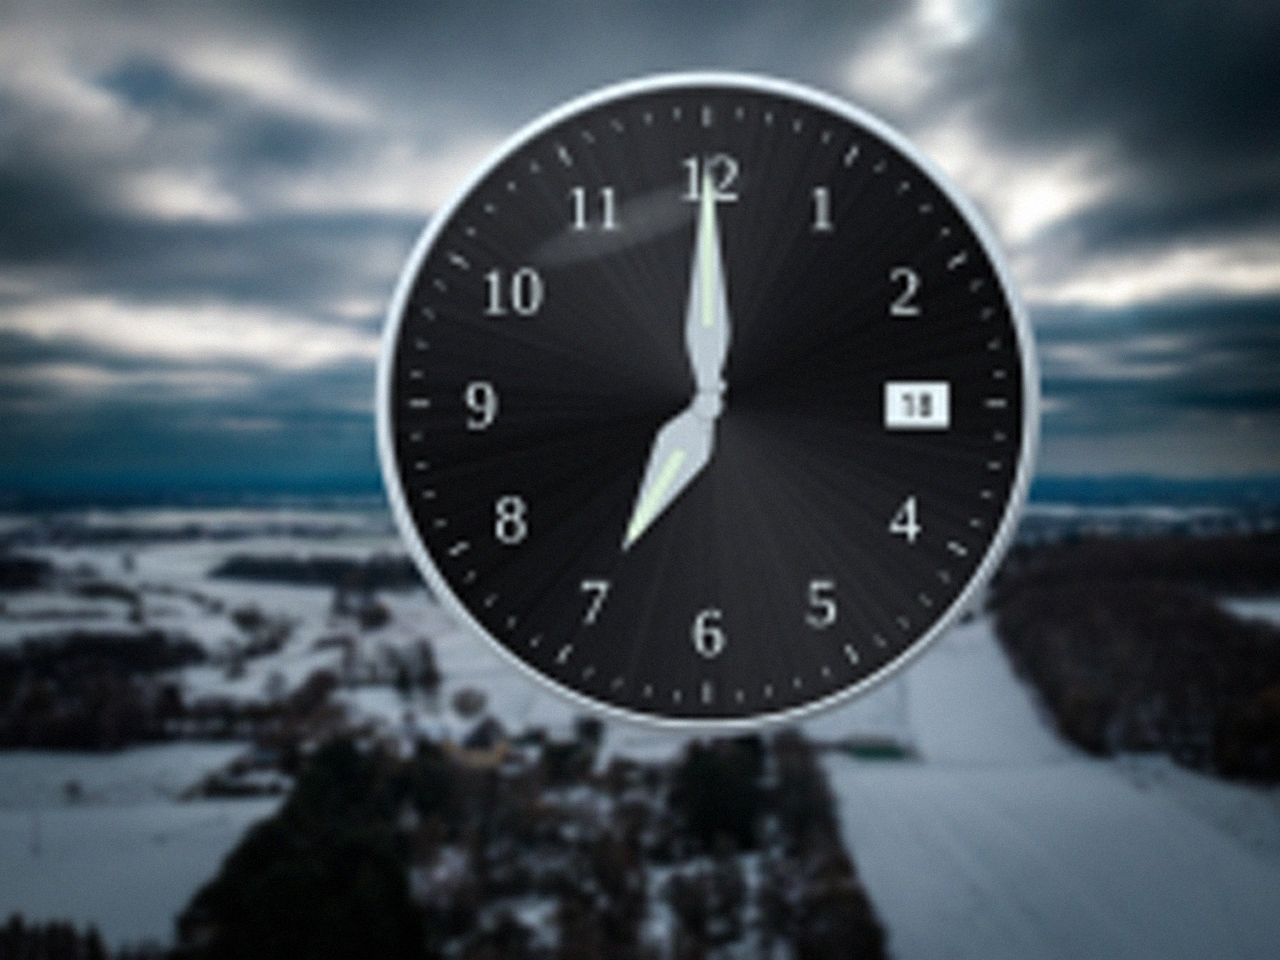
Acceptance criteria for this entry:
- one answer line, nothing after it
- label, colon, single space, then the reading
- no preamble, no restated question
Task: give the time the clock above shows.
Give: 7:00
